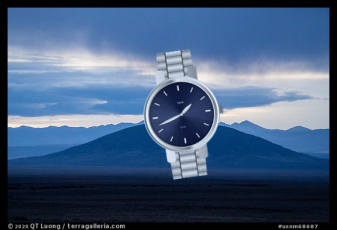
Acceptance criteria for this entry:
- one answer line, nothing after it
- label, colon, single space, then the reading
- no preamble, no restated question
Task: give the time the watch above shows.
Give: 1:42
